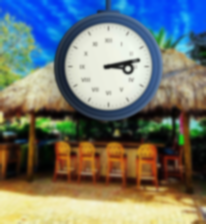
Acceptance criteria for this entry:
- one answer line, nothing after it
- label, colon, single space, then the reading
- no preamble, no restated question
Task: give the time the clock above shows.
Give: 3:13
